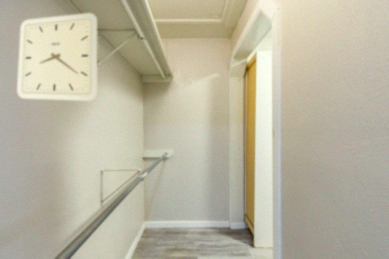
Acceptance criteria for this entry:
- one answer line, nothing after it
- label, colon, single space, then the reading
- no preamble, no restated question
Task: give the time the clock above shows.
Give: 8:21
